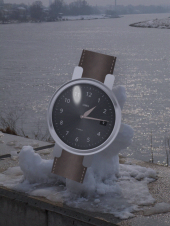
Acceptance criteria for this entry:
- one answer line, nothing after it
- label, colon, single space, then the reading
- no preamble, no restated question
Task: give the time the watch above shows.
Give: 1:14
